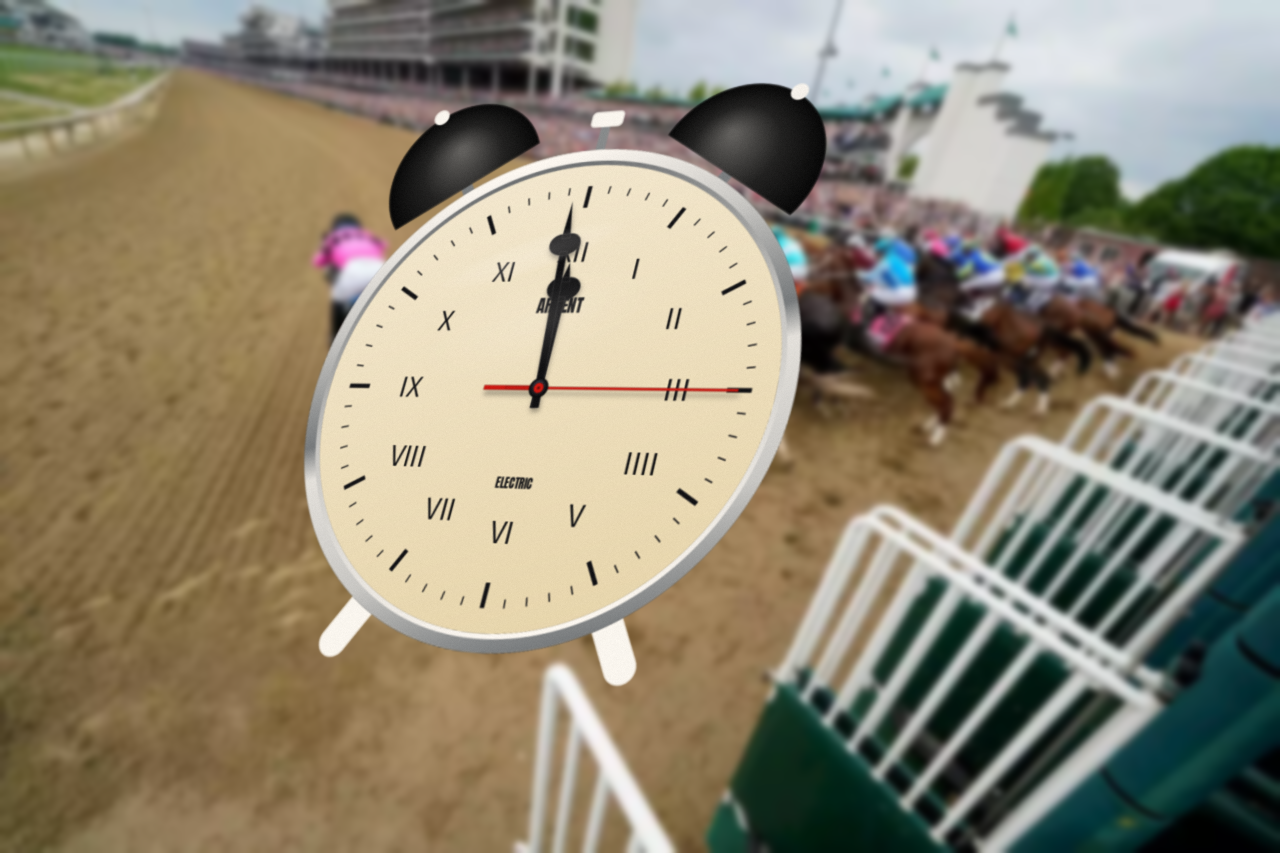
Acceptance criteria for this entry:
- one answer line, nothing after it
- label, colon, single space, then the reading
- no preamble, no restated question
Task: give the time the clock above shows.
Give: 11:59:15
